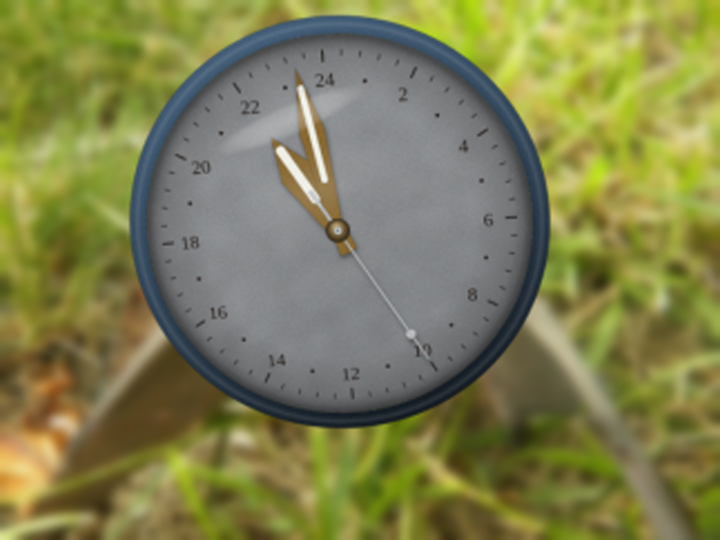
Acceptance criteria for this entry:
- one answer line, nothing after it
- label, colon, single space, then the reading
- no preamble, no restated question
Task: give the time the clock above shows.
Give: 21:58:25
